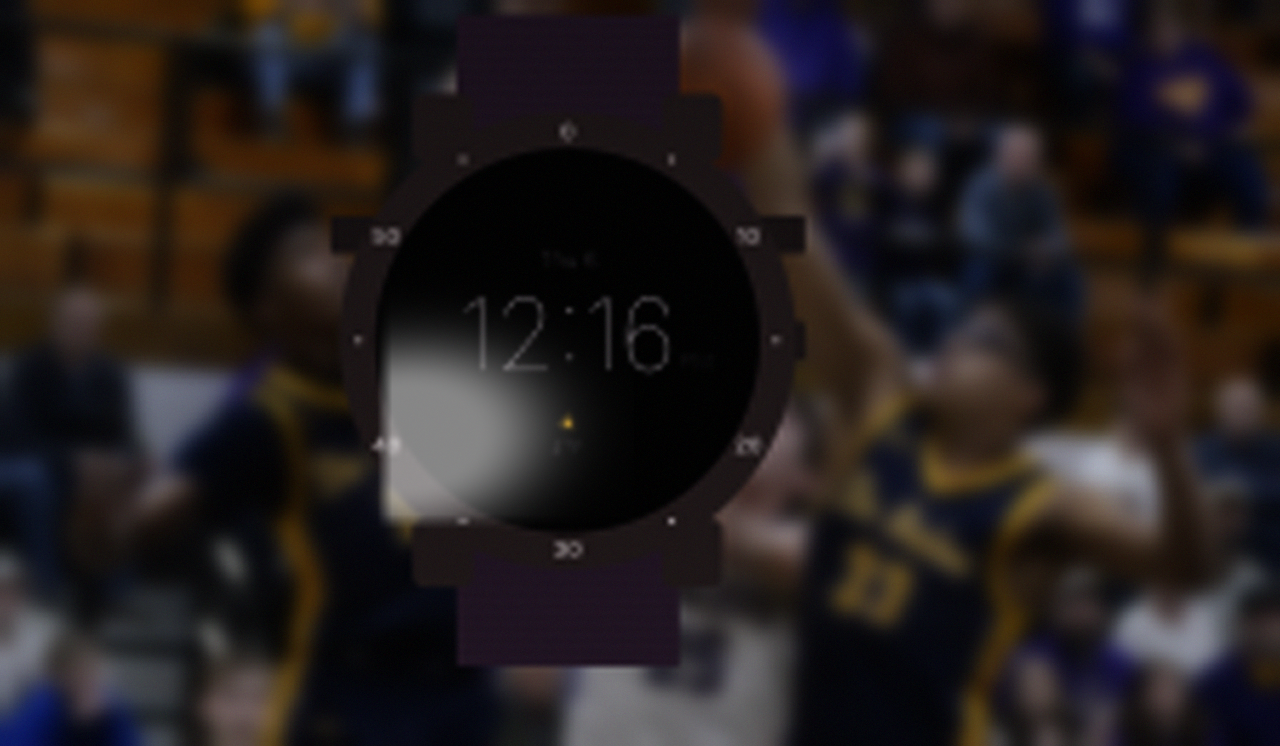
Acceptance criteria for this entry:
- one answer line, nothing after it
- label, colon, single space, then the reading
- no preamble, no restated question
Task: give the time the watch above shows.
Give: 12:16
